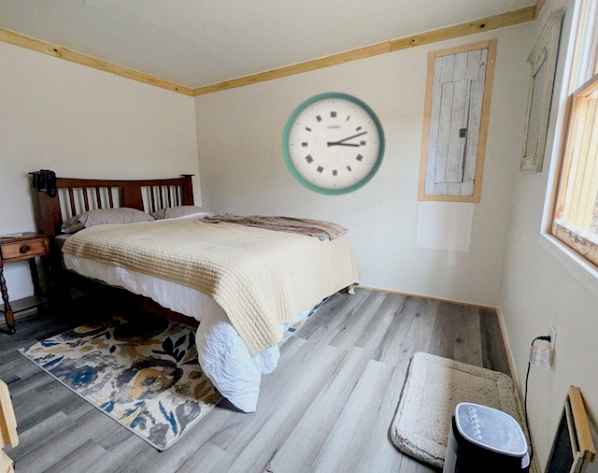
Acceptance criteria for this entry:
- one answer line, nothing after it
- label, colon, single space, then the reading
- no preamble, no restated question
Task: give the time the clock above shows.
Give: 3:12
